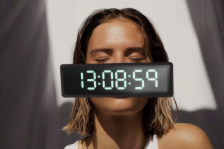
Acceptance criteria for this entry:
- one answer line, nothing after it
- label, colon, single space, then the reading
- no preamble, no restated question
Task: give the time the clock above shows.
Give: 13:08:59
